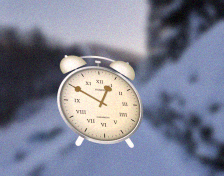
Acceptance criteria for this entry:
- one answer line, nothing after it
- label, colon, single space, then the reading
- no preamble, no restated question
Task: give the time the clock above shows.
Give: 12:50
